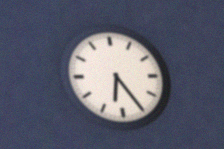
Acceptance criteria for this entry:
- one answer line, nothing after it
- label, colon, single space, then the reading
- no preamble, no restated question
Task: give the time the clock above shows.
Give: 6:25
